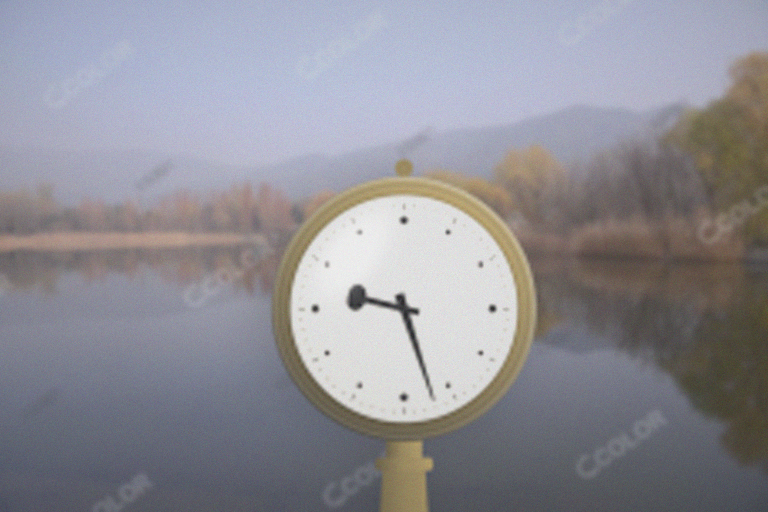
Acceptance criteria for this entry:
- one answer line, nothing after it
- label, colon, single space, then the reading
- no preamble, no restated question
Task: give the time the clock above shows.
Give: 9:27
